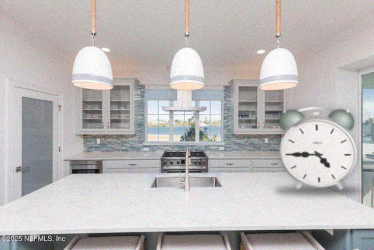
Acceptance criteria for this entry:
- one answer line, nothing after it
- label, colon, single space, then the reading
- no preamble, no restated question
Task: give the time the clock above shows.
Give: 4:45
